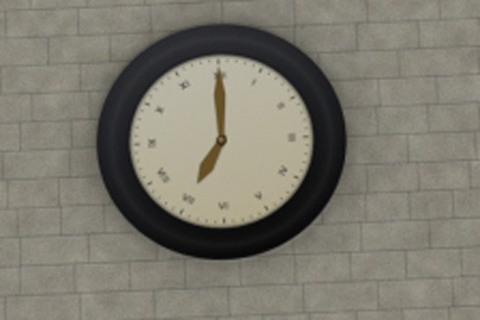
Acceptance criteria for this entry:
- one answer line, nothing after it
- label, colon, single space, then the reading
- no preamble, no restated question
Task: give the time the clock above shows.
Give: 7:00
